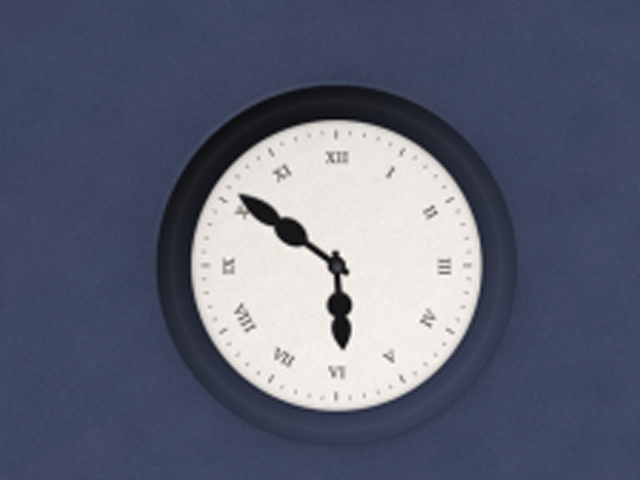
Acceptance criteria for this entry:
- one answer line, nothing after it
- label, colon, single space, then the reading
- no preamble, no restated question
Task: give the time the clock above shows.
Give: 5:51
